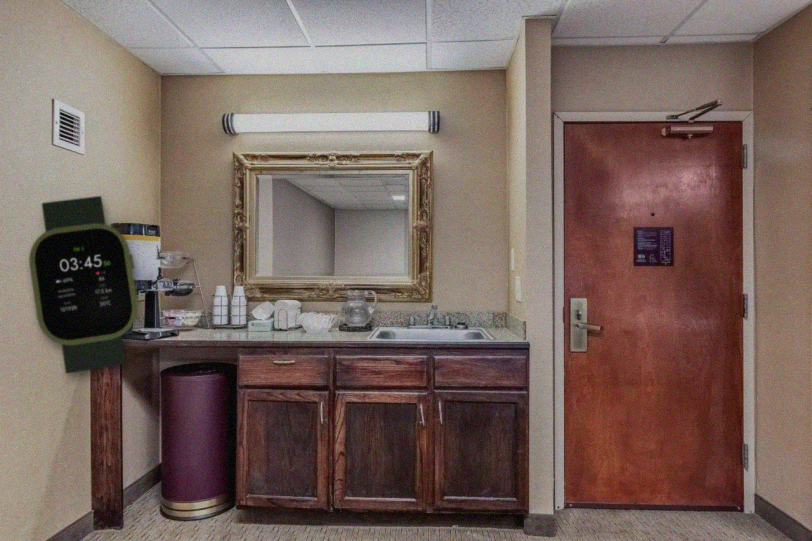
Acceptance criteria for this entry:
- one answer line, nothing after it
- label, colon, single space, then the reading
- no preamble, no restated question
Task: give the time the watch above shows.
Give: 3:45
